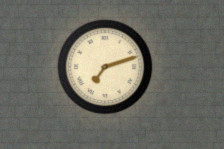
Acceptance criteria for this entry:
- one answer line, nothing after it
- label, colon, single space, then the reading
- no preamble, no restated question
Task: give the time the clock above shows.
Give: 7:12
